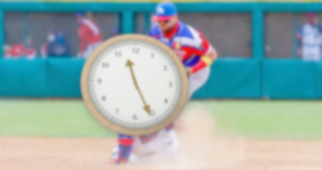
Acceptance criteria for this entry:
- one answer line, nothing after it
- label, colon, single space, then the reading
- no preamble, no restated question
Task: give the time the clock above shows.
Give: 11:26
